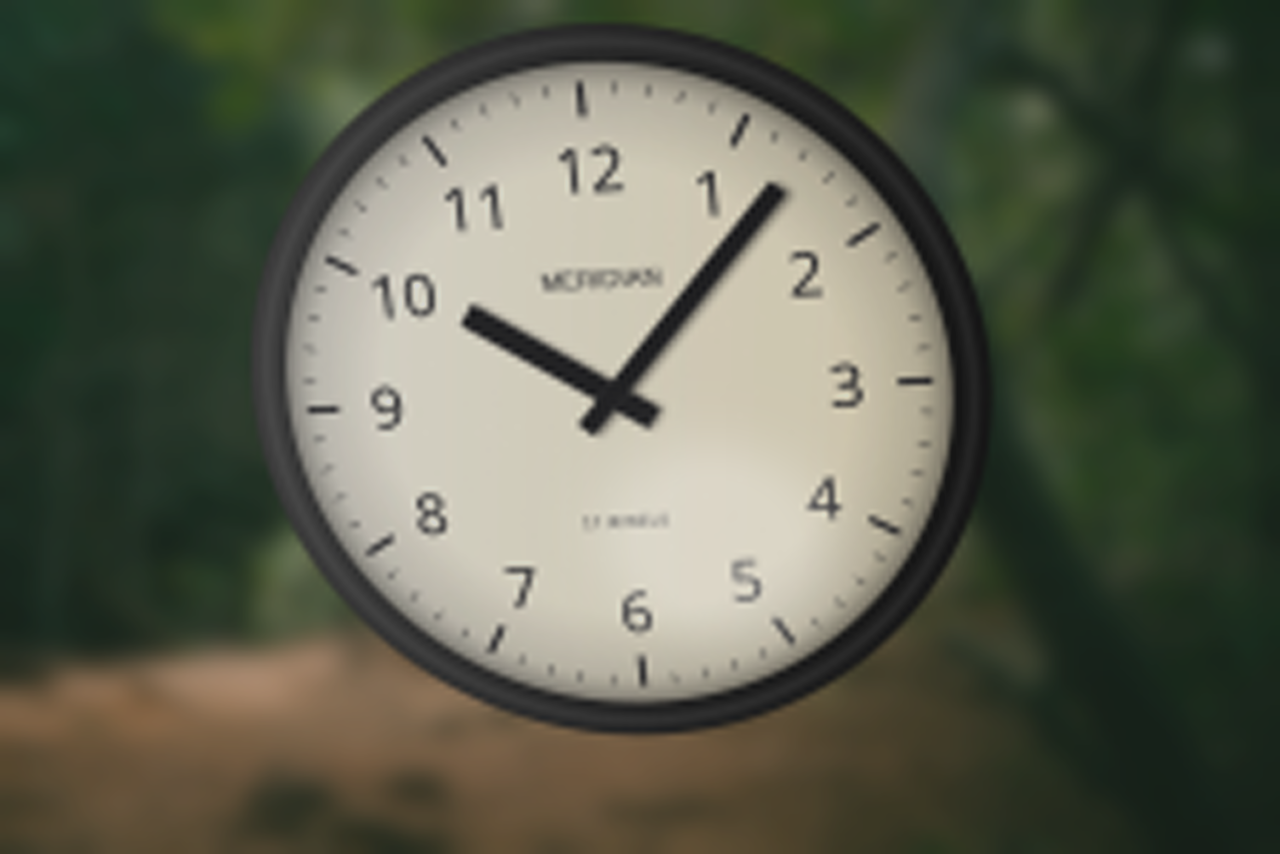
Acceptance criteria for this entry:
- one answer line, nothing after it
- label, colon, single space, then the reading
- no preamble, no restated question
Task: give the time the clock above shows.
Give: 10:07
